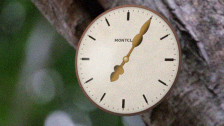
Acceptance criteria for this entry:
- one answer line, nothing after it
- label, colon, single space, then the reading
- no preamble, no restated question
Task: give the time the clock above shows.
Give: 7:05
